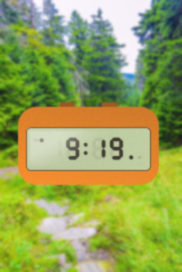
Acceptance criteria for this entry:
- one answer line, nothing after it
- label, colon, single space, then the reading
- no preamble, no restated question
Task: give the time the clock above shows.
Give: 9:19
